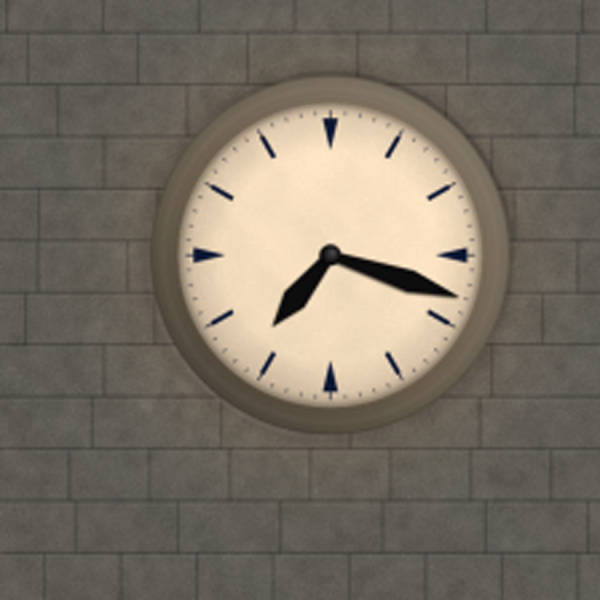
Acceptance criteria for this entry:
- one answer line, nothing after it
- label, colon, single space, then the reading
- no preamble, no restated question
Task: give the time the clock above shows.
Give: 7:18
